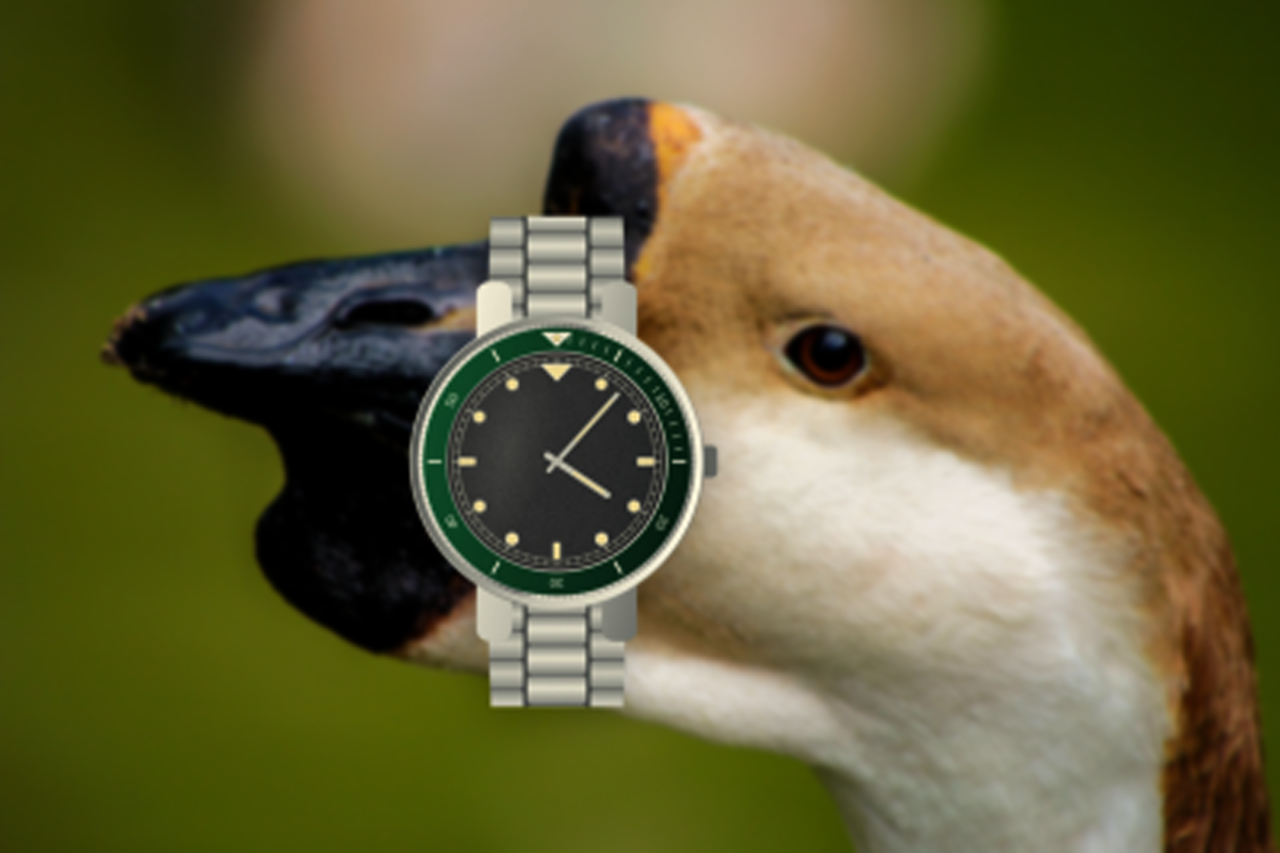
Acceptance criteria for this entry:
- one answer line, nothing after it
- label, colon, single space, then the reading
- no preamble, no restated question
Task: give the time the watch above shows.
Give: 4:07
